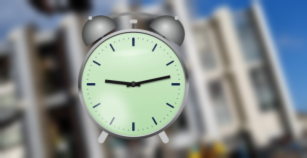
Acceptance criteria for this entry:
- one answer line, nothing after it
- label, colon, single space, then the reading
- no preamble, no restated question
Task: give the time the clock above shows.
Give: 9:13
